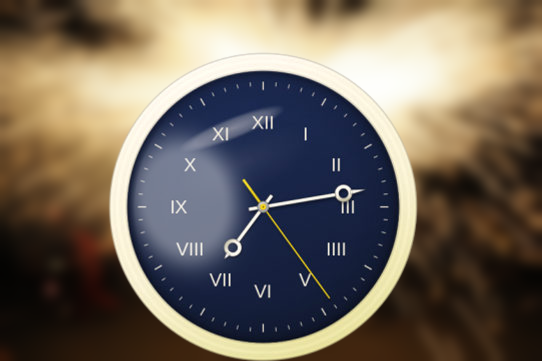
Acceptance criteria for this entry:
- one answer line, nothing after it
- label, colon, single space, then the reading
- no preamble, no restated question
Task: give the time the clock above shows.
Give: 7:13:24
